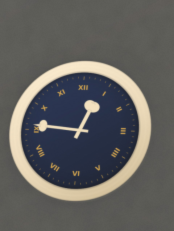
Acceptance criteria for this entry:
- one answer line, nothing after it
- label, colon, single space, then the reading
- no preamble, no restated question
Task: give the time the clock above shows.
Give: 12:46
